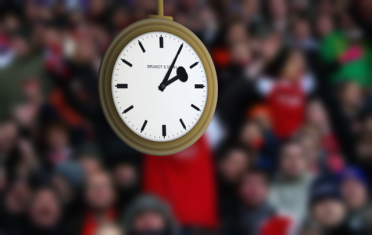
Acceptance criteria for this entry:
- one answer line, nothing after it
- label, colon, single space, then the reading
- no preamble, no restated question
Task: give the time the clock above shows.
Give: 2:05
